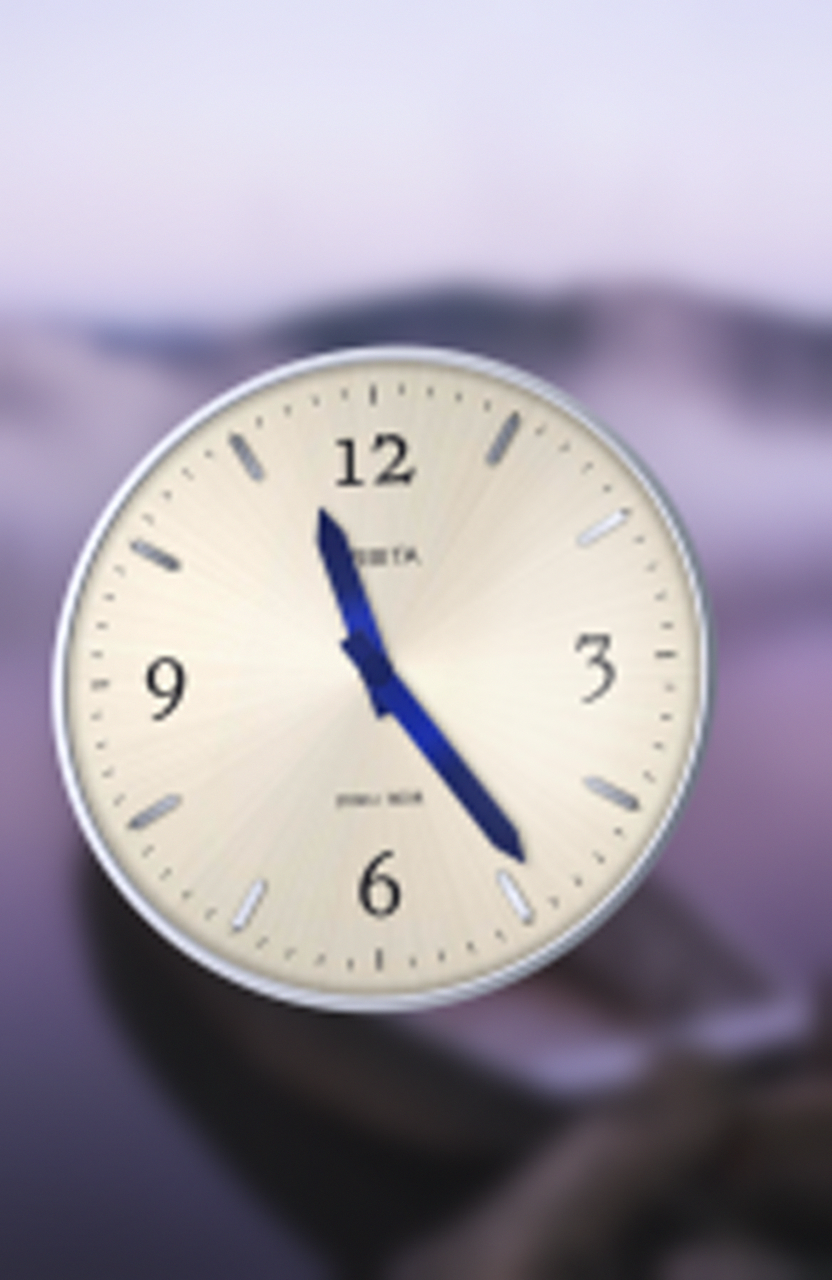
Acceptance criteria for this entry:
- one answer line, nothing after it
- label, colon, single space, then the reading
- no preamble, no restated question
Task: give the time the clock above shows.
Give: 11:24
